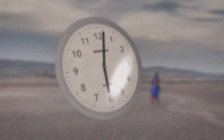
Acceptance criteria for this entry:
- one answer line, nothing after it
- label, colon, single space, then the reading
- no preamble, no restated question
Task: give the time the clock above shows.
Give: 6:02
